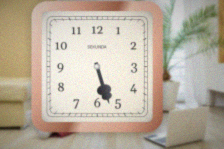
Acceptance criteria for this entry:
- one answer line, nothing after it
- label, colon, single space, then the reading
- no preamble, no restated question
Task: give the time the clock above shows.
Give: 5:27
